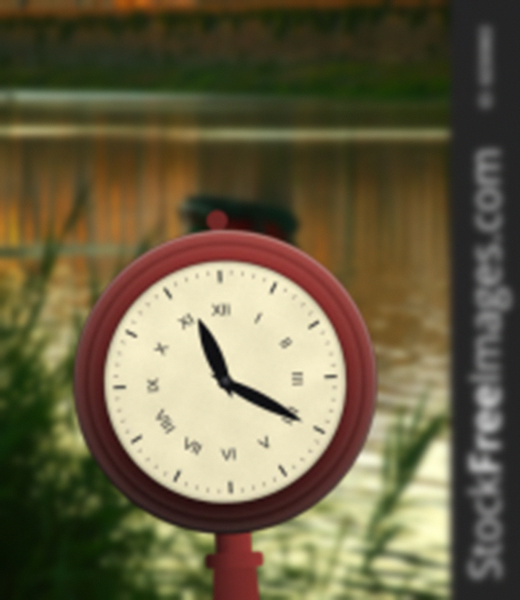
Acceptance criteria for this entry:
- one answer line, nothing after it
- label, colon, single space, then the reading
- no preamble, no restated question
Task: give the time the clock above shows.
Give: 11:20
